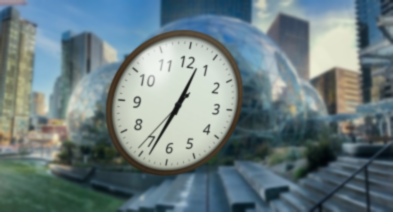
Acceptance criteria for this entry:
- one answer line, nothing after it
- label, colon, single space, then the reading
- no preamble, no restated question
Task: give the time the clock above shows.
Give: 12:33:36
